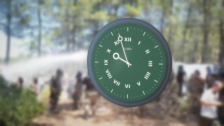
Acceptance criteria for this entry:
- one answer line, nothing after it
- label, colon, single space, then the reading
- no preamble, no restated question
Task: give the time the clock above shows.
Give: 9:57
